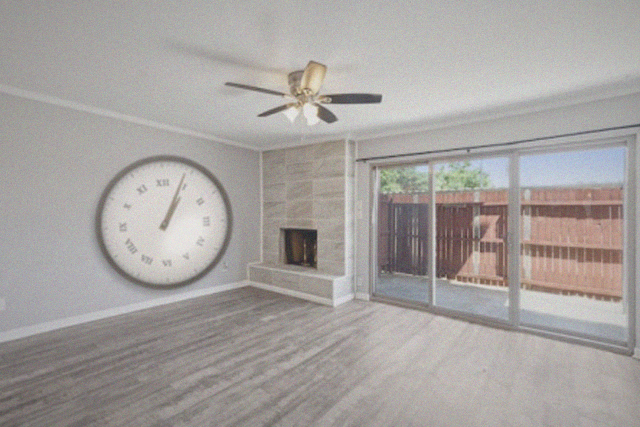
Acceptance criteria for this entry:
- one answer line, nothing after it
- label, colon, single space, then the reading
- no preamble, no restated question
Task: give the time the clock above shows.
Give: 1:04
